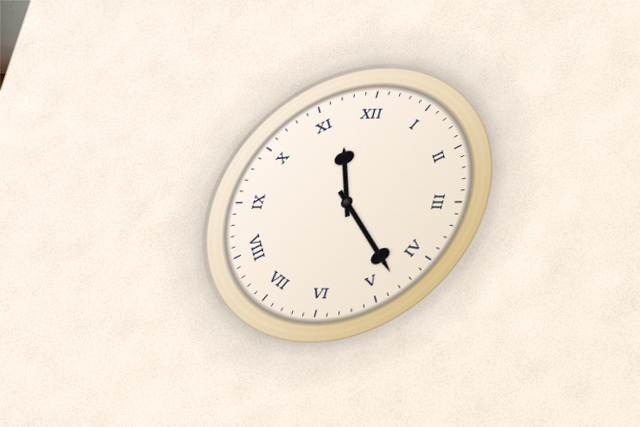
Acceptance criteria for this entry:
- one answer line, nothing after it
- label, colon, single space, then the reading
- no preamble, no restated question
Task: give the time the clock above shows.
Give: 11:23
